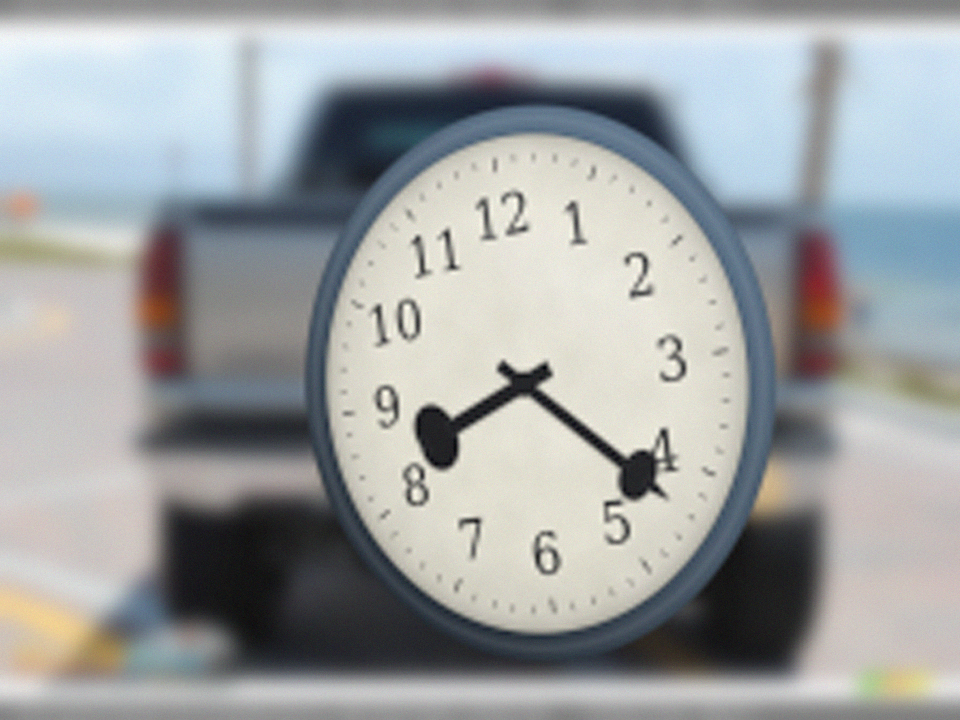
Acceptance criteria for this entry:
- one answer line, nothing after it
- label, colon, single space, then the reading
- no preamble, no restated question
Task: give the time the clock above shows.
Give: 8:22
